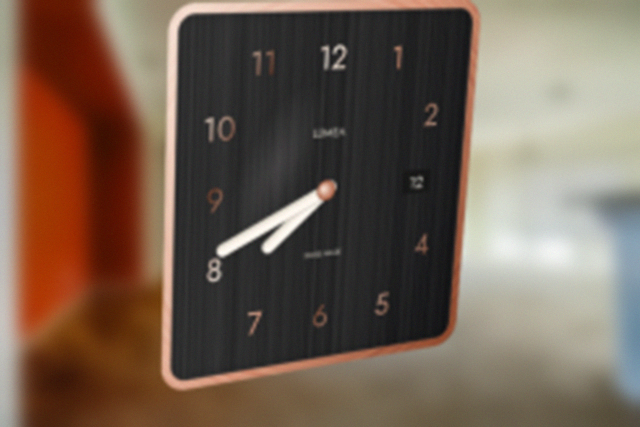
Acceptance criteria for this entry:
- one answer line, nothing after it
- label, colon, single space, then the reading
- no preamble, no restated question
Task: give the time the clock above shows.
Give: 7:41
